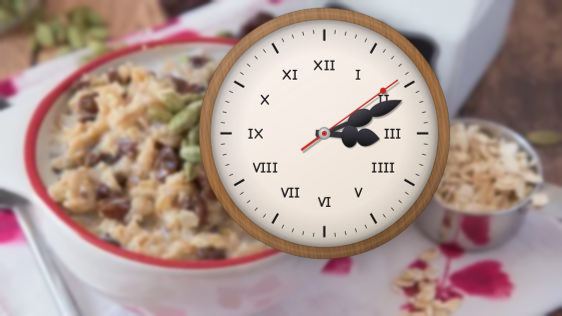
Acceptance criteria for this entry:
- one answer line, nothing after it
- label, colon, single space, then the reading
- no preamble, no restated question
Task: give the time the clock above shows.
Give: 3:11:09
